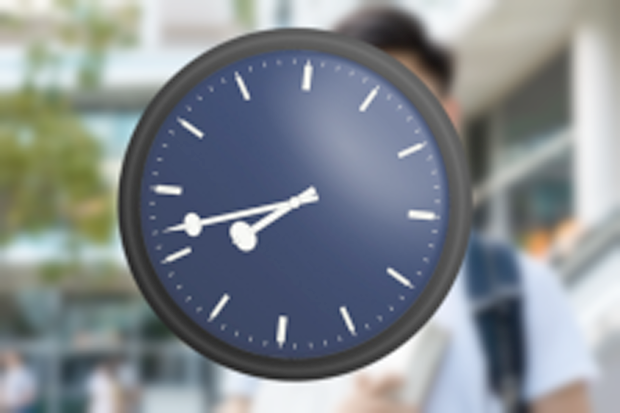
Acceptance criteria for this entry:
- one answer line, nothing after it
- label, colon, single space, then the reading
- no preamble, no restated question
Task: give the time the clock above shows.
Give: 7:42
